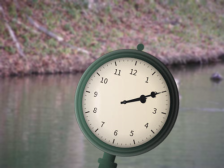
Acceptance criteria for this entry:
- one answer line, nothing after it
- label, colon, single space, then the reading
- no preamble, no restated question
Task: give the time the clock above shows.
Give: 2:10
